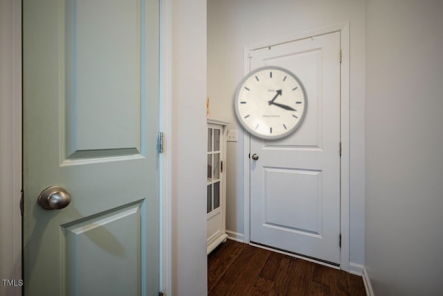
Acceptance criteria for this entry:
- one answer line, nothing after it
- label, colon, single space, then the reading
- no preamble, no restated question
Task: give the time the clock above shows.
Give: 1:18
